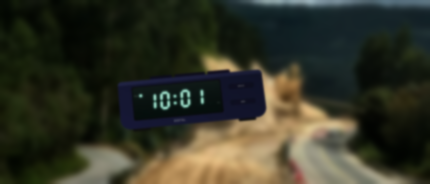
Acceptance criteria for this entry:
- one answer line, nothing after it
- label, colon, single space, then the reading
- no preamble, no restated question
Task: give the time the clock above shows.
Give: 10:01
